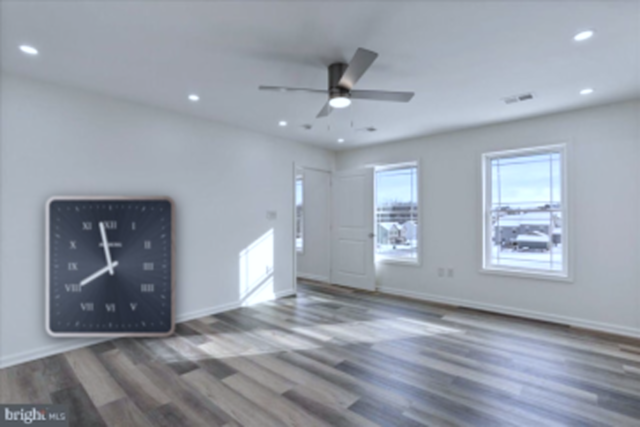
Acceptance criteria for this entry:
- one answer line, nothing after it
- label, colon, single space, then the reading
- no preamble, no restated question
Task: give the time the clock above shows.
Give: 7:58
